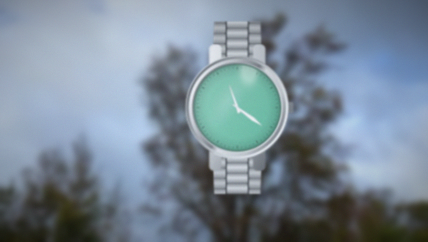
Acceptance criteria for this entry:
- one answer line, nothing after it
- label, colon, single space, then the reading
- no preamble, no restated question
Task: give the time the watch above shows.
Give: 11:21
